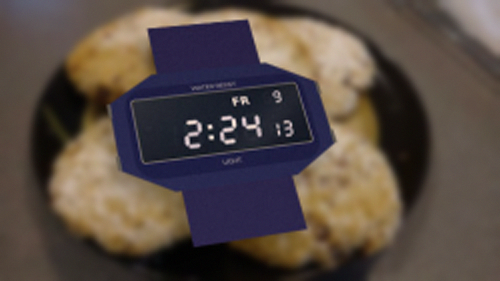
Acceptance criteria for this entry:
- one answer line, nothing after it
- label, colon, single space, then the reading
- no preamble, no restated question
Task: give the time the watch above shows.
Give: 2:24:13
